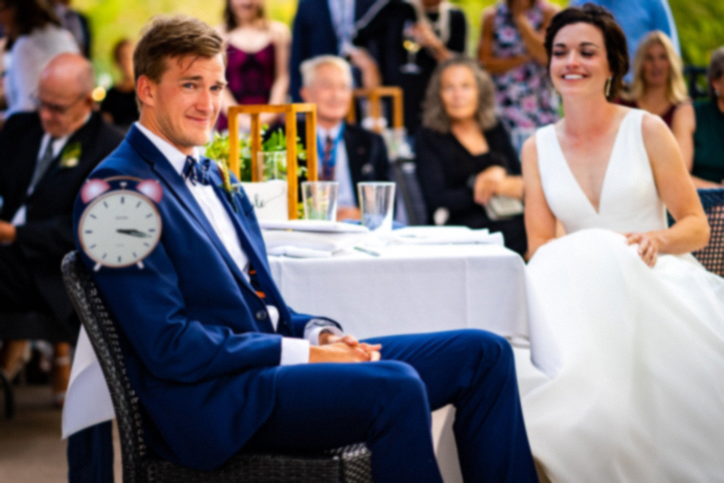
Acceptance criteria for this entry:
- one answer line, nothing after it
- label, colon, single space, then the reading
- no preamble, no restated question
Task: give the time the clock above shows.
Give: 3:17
